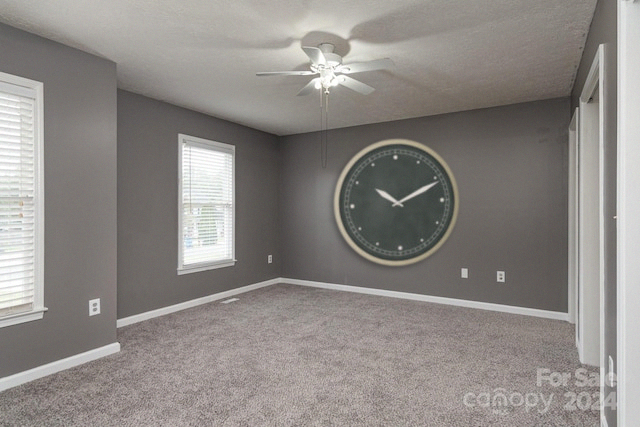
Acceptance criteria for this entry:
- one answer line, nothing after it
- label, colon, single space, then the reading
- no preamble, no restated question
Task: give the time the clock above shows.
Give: 10:11
